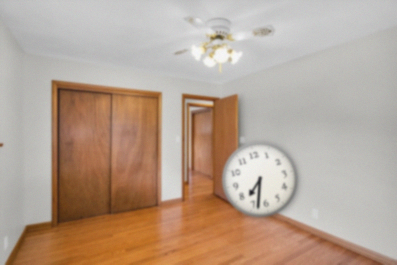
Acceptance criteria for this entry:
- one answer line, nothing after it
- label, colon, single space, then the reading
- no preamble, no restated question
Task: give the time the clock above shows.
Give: 7:33
